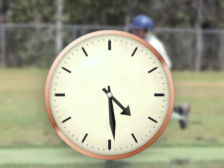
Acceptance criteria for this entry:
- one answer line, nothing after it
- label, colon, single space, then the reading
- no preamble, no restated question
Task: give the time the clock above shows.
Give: 4:29
